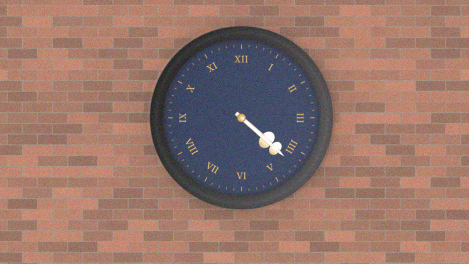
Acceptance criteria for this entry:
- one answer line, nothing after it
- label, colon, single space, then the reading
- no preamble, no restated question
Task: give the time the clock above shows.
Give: 4:22
